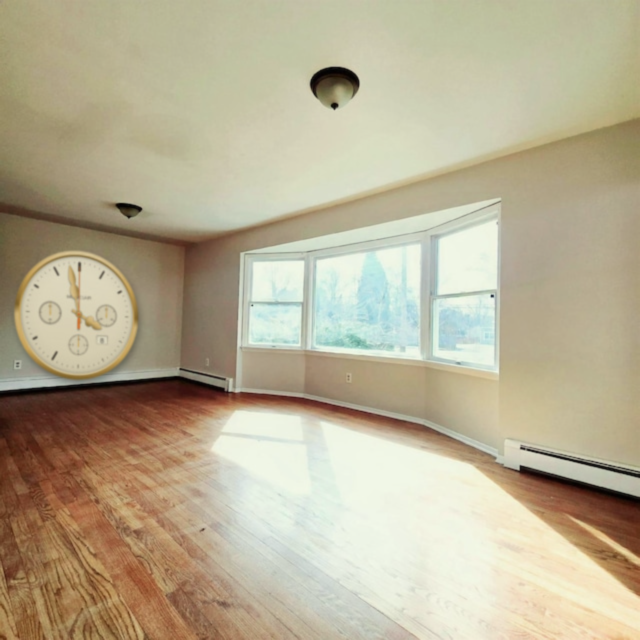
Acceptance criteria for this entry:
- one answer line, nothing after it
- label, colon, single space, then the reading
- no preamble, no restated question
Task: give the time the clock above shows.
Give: 3:58
